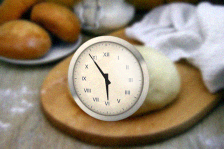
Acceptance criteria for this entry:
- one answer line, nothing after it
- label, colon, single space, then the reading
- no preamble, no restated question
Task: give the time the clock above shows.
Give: 5:54
